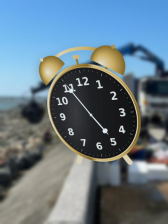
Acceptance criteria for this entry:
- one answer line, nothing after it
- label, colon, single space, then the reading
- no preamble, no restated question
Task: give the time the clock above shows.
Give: 4:55
